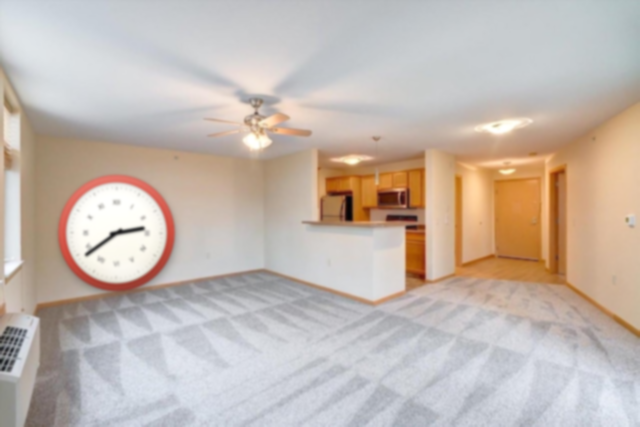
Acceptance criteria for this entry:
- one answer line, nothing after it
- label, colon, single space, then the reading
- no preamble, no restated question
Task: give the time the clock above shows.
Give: 2:39
